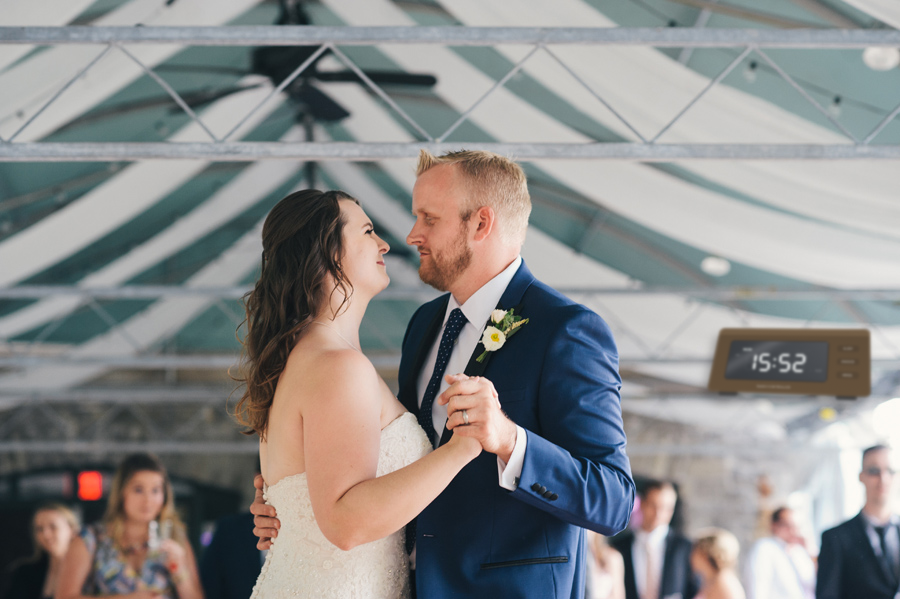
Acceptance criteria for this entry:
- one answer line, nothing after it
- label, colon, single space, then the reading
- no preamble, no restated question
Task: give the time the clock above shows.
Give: 15:52
